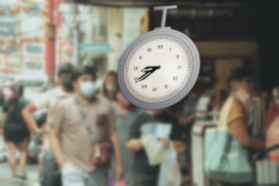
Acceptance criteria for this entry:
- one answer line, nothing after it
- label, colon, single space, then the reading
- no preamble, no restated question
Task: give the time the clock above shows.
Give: 8:39
